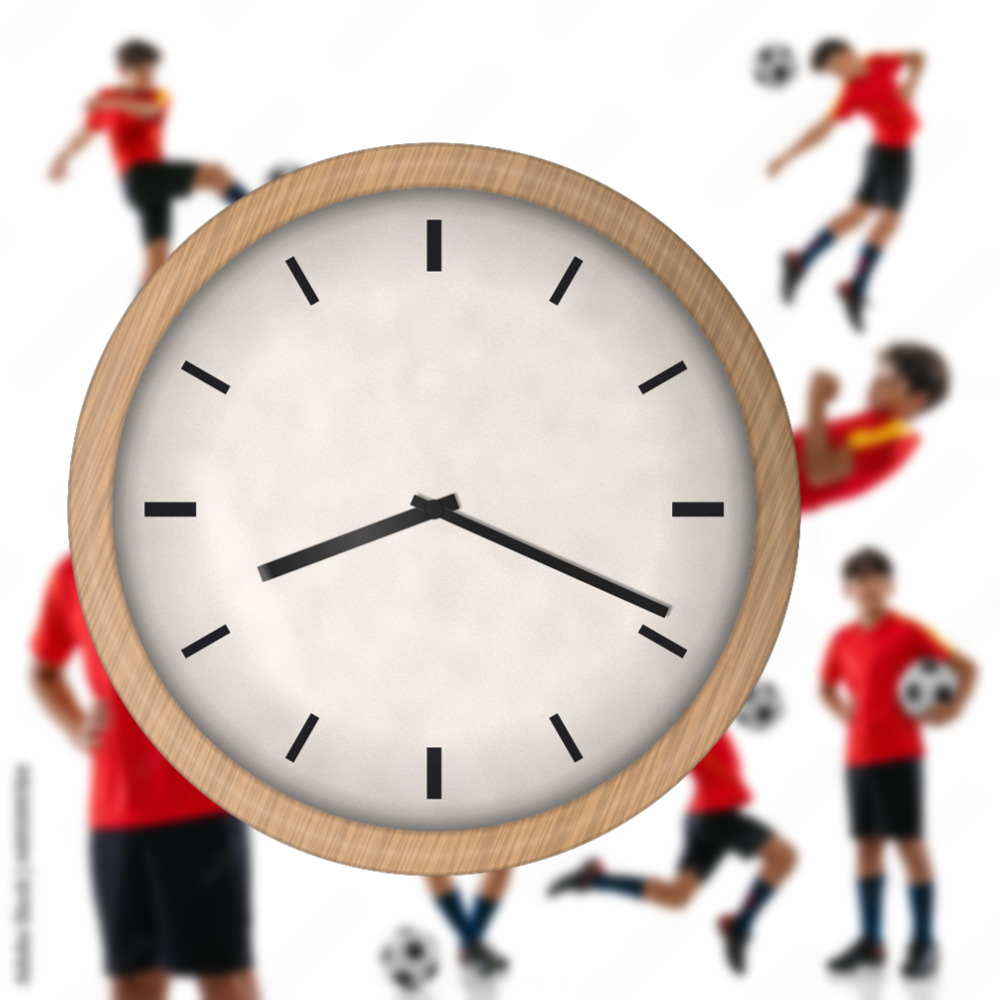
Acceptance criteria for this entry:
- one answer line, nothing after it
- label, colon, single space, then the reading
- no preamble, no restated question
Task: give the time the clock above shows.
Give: 8:19
